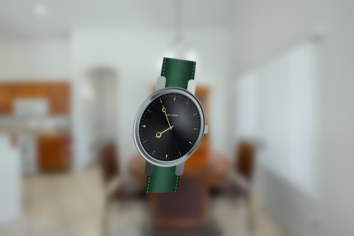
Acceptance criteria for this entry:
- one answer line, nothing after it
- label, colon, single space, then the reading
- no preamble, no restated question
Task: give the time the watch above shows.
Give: 7:55
